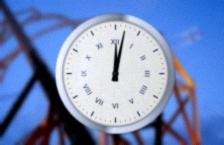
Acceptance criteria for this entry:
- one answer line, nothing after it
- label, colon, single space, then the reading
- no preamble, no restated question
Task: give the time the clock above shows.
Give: 12:02
